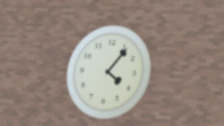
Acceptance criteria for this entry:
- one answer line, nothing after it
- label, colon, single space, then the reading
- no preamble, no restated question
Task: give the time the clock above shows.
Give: 4:06
